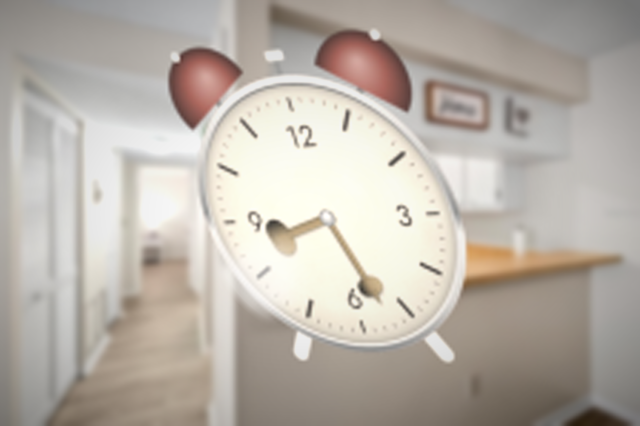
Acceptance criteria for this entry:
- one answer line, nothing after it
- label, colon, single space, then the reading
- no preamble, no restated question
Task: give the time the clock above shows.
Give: 8:27
